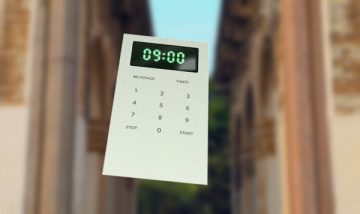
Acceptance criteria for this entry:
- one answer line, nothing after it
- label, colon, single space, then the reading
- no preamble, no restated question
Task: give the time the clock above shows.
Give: 9:00
